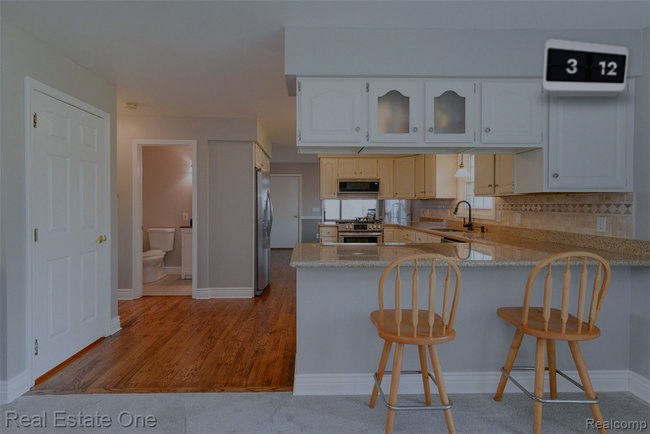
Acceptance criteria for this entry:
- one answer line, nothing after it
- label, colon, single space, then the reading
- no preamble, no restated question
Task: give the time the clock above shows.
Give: 3:12
